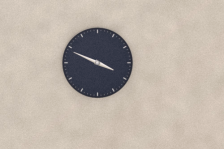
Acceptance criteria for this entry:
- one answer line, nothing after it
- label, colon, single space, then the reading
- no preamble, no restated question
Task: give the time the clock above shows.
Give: 3:49
